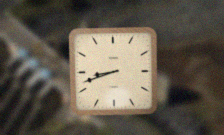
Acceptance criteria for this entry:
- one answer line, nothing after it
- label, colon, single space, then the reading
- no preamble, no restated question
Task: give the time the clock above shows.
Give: 8:42
